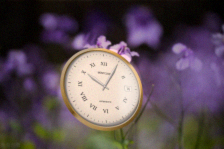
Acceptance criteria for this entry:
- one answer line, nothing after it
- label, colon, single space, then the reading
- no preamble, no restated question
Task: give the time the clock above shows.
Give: 10:05
